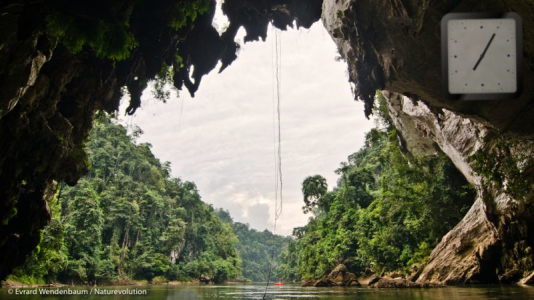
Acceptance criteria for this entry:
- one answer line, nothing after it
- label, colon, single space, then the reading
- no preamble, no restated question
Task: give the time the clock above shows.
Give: 7:05
